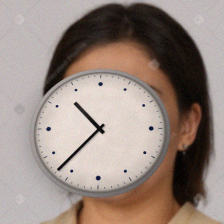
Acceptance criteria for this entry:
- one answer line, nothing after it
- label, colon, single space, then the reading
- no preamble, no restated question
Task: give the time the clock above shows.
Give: 10:37
